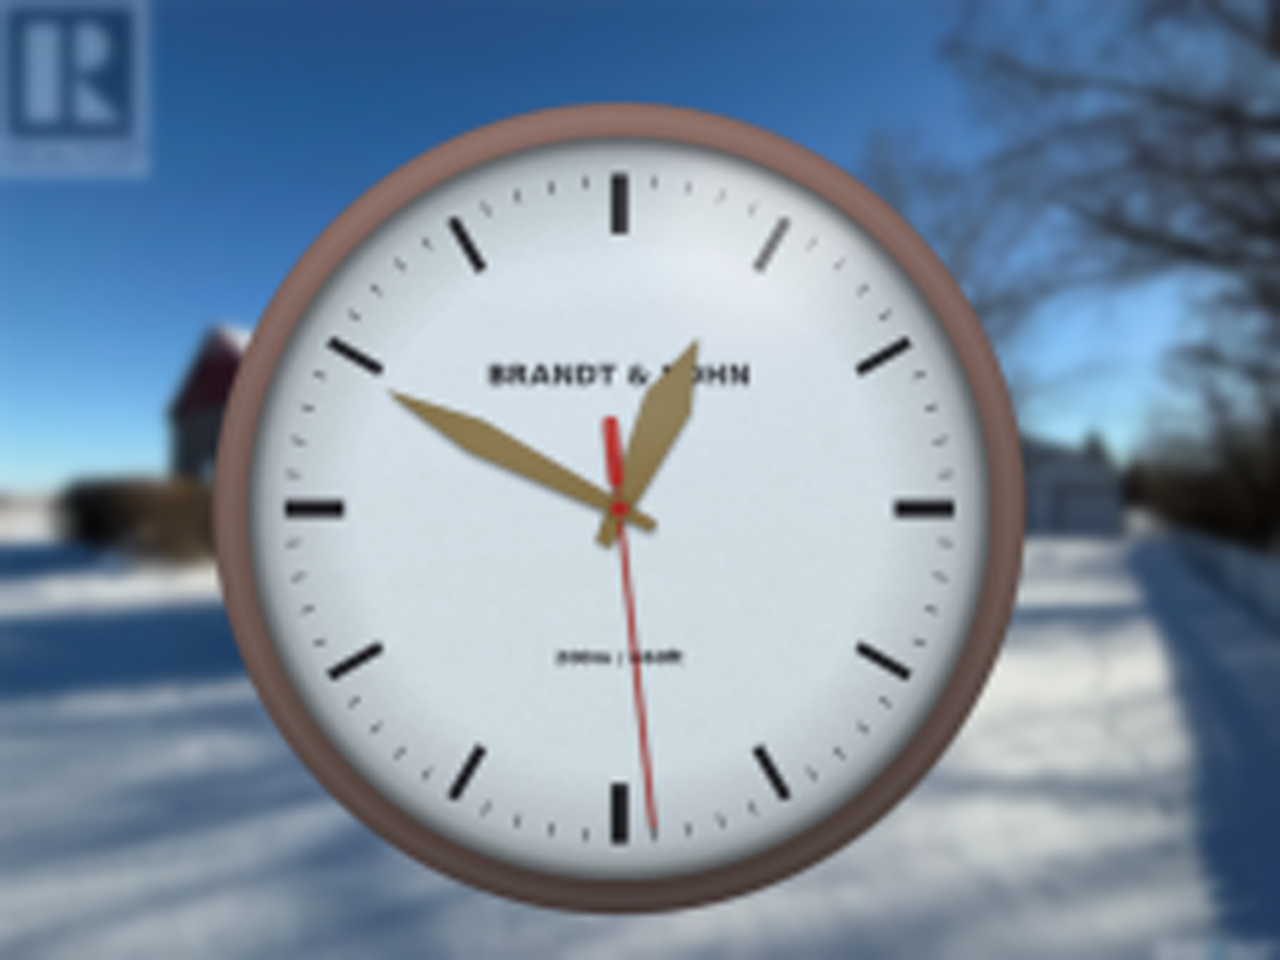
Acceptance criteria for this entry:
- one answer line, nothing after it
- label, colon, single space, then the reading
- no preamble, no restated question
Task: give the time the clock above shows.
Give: 12:49:29
